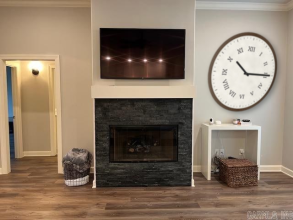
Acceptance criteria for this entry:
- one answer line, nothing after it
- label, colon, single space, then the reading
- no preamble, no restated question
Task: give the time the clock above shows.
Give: 10:15
